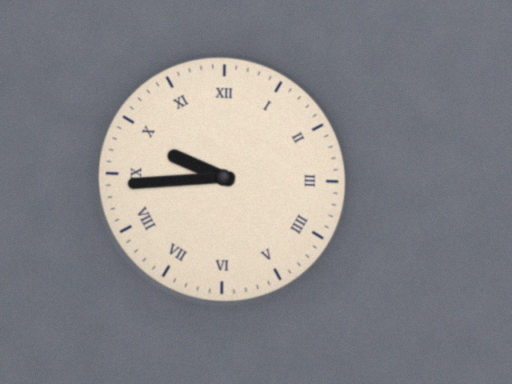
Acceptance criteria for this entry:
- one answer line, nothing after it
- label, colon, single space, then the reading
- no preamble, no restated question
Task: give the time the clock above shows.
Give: 9:44
